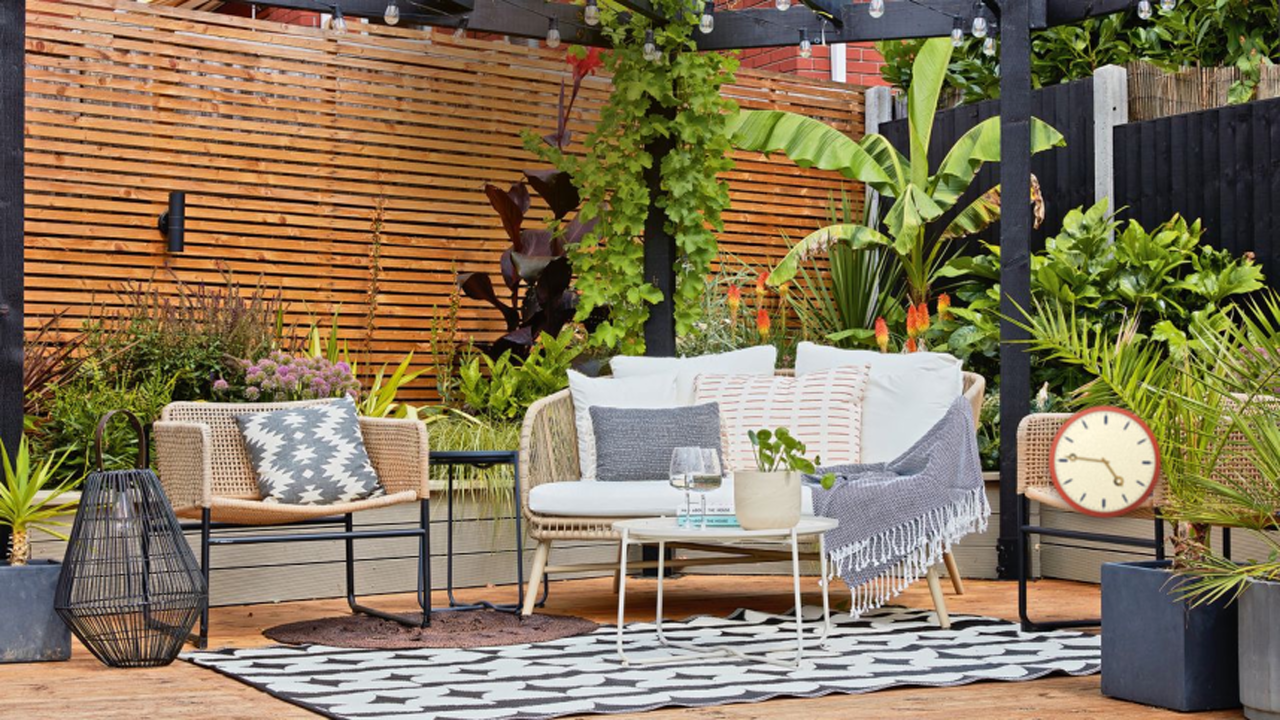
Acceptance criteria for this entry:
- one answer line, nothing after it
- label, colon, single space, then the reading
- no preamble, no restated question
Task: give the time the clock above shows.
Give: 4:46
